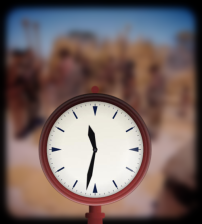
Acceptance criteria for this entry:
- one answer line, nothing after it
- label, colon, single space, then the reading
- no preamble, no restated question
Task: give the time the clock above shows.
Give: 11:32
